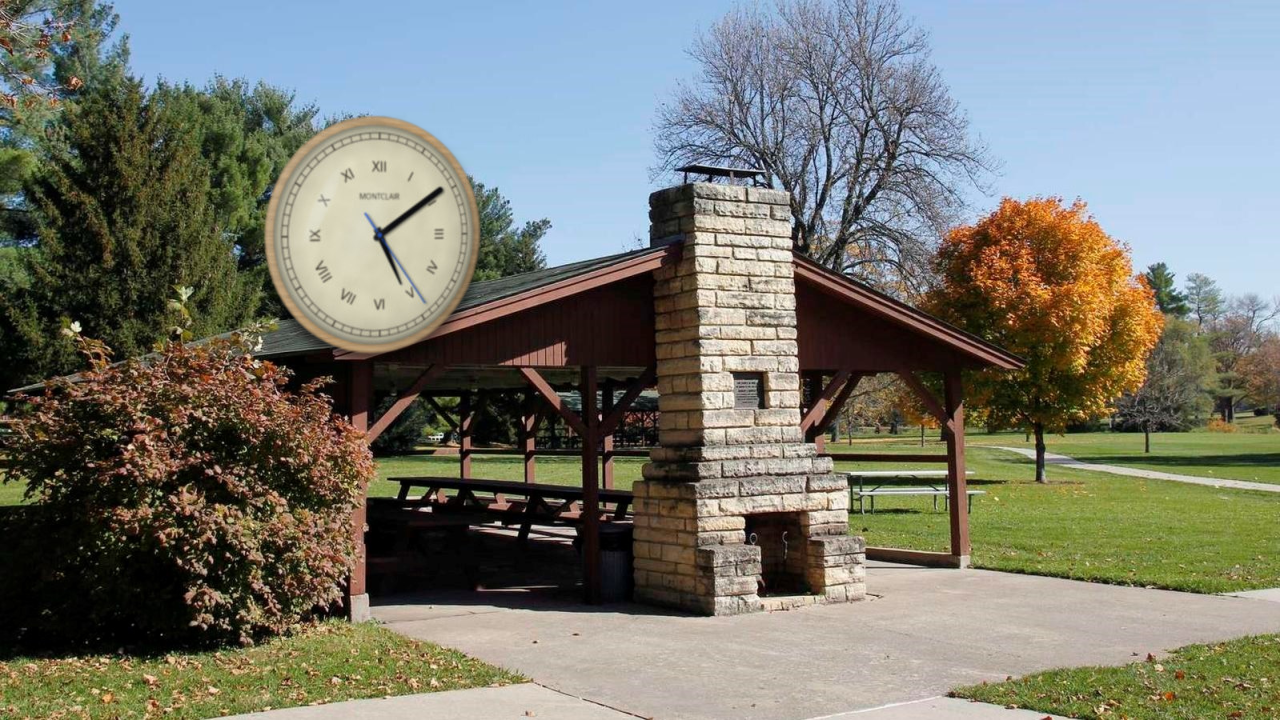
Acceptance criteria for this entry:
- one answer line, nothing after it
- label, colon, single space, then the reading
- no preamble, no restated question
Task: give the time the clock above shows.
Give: 5:09:24
